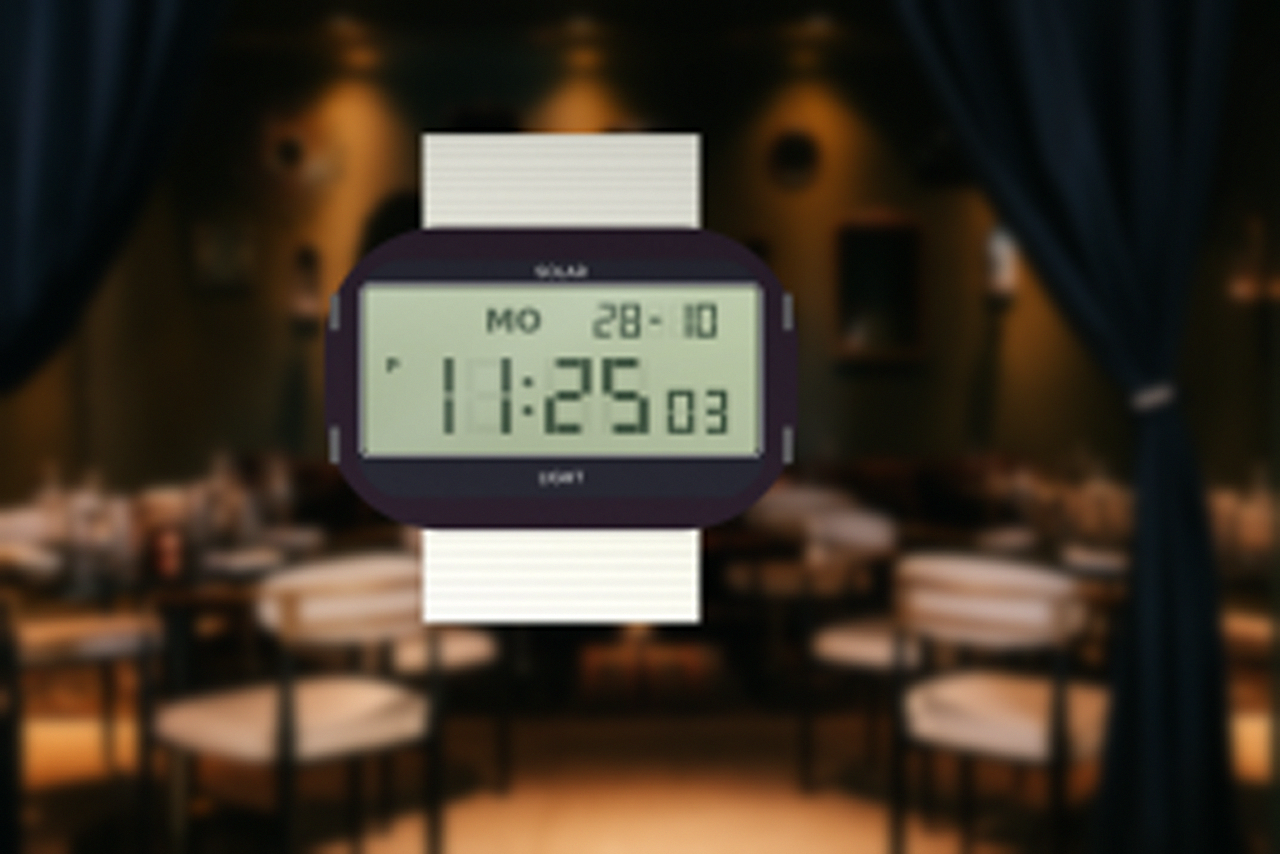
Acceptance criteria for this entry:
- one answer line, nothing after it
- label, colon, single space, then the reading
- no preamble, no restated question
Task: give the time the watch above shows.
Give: 11:25:03
